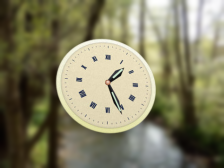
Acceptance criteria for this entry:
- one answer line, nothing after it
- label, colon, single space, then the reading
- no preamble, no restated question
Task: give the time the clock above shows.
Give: 1:26
